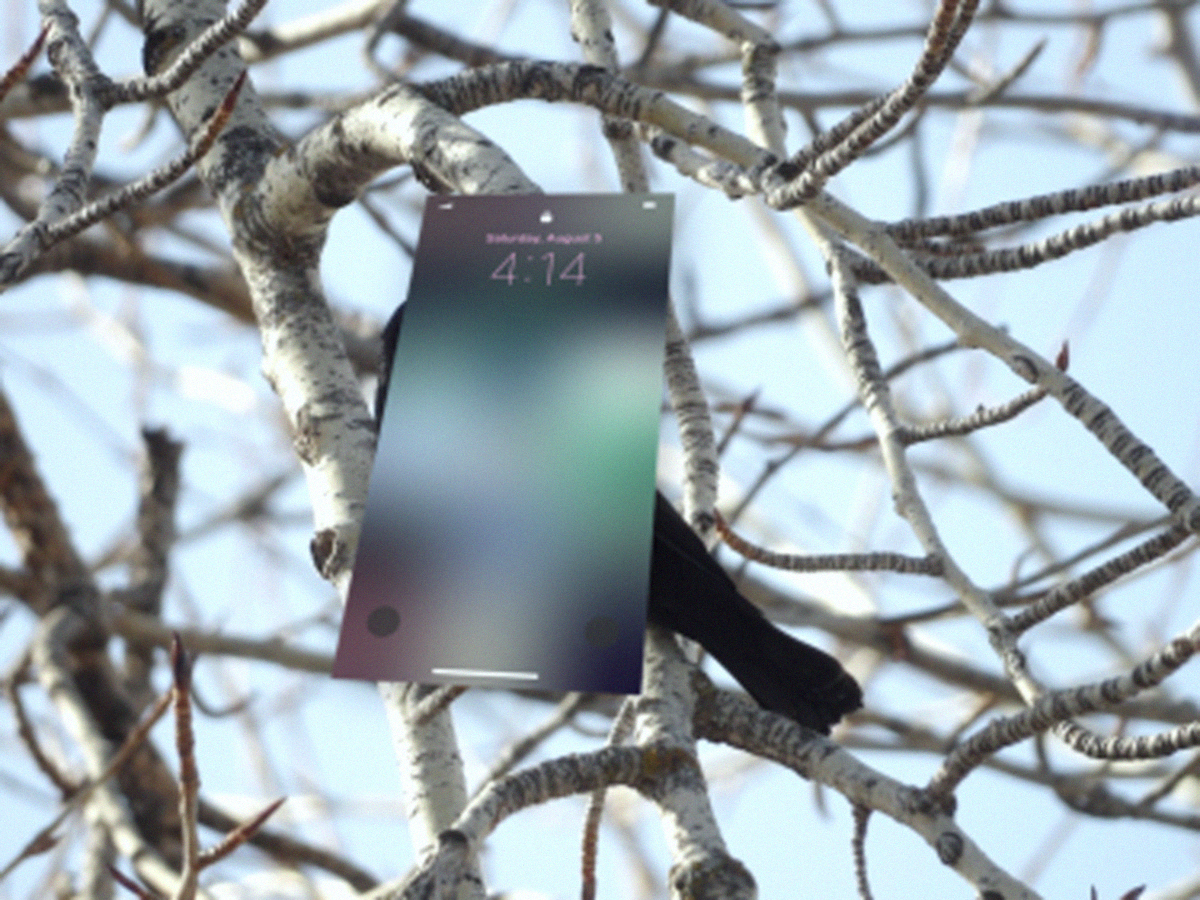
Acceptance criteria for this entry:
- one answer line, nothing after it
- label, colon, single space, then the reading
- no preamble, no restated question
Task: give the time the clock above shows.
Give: 4:14
